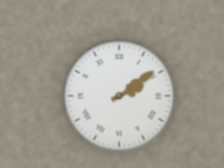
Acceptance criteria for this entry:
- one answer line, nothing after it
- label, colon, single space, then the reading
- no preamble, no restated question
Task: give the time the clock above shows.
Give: 2:09
